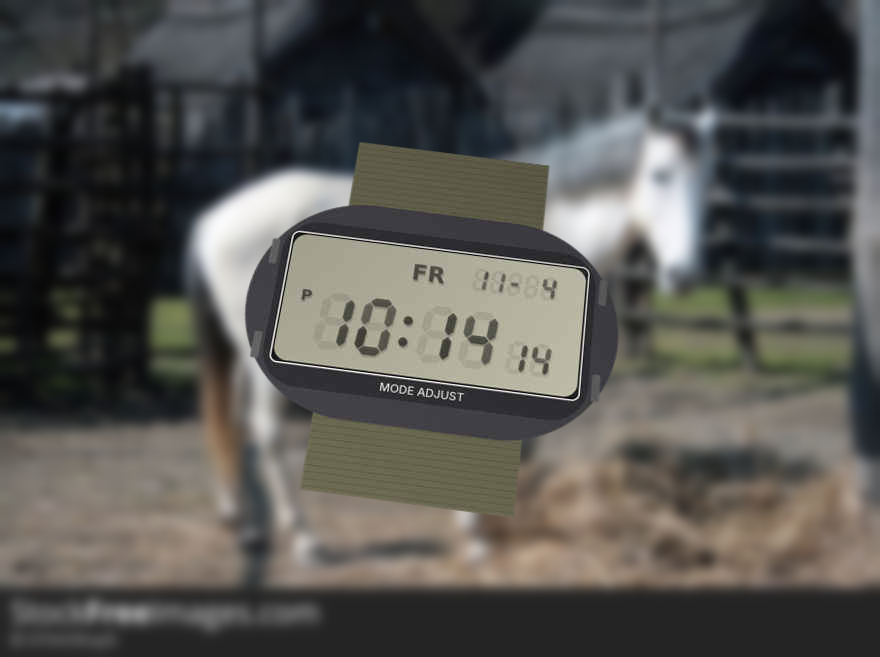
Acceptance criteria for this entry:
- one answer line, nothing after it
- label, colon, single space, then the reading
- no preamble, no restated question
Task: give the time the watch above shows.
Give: 10:14:14
